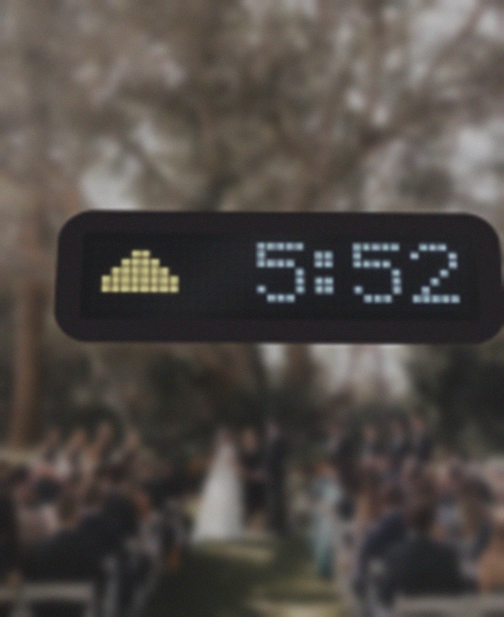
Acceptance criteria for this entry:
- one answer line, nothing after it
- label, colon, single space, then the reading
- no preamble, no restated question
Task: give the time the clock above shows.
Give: 5:52
